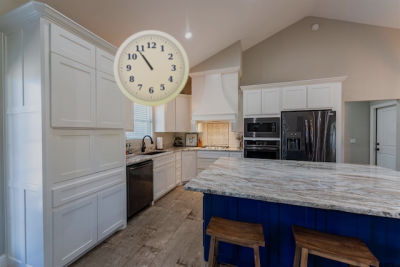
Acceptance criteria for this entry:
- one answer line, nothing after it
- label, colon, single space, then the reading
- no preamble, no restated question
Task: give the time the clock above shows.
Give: 10:54
